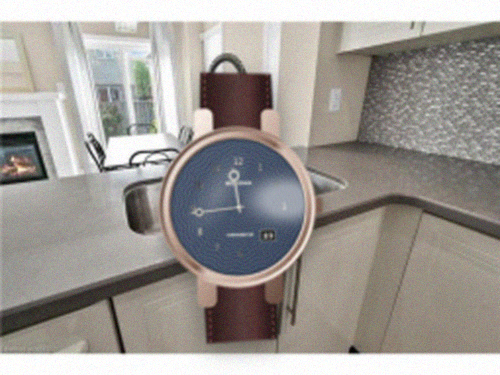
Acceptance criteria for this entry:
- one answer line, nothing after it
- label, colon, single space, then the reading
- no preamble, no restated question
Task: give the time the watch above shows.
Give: 11:44
